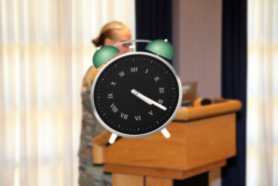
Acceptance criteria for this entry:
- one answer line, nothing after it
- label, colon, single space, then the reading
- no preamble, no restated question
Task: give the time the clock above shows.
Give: 4:21
